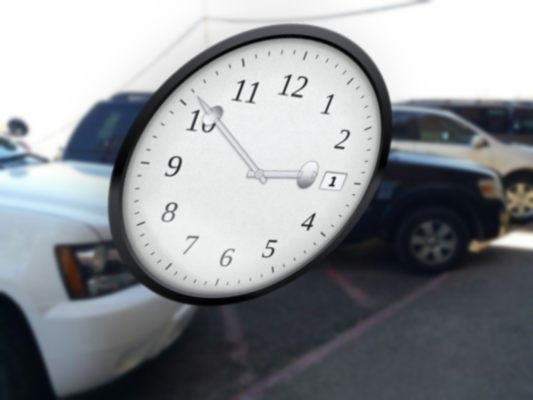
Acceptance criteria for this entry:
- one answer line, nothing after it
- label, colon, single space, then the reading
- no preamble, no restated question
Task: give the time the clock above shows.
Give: 2:51
